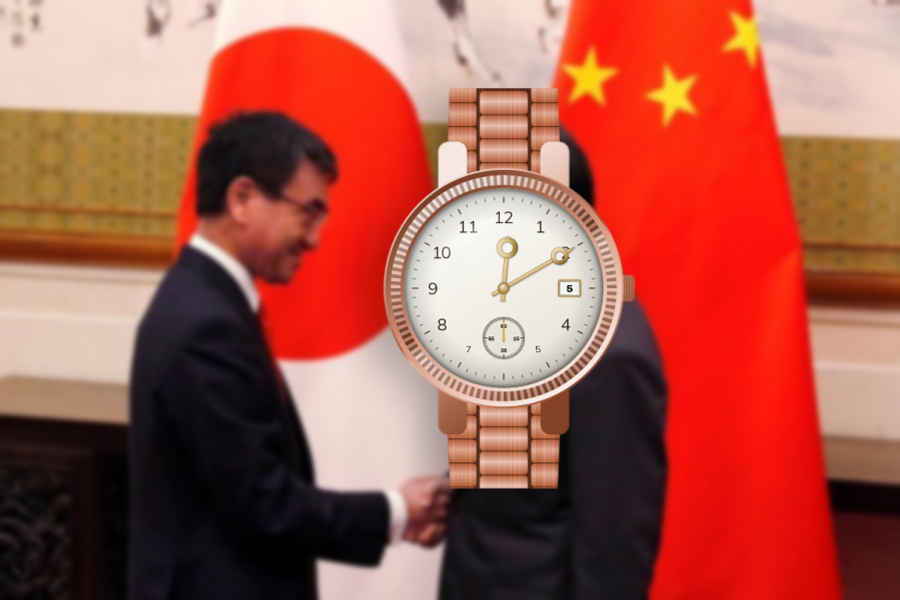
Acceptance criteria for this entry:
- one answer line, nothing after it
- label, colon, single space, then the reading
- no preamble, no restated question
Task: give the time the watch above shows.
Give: 12:10
